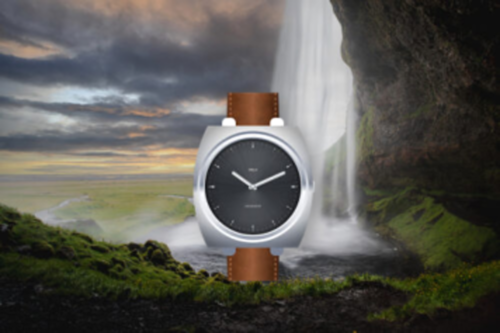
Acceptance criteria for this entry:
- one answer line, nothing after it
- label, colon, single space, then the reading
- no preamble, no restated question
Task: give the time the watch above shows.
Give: 10:11
